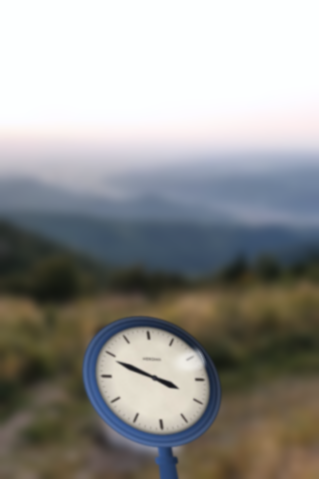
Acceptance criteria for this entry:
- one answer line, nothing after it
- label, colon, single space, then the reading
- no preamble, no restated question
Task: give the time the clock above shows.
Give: 3:49
